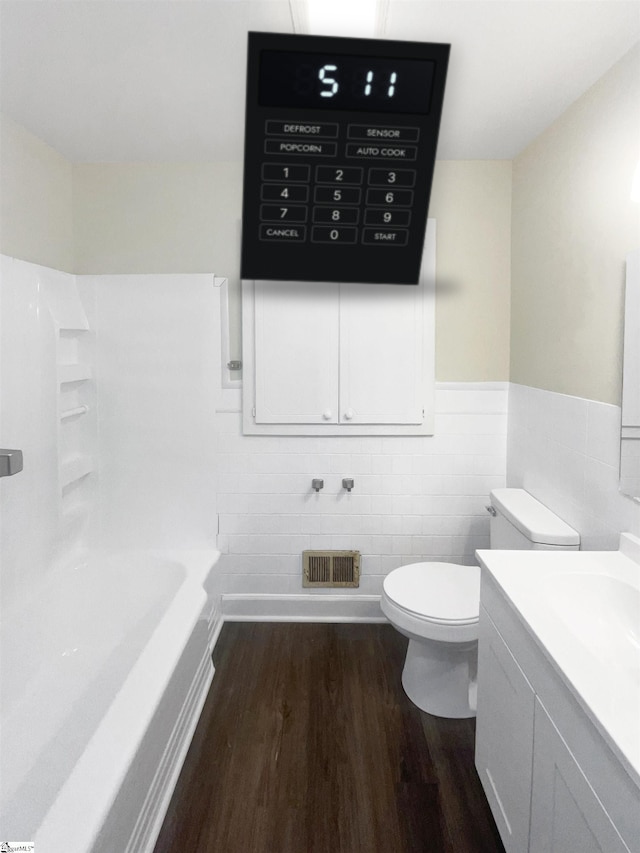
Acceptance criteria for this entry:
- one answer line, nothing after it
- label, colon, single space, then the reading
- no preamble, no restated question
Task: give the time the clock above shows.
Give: 5:11
